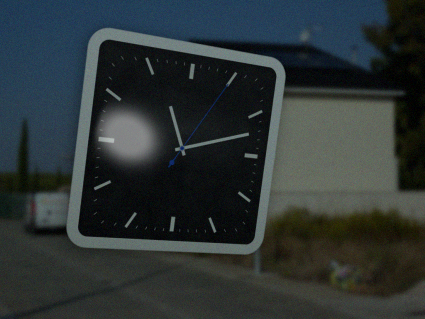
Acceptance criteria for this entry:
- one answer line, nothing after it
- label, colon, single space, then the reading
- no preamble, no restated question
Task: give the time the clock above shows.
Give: 11:12:05
